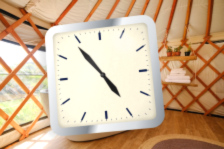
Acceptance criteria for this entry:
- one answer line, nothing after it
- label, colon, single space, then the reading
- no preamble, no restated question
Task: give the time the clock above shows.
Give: 4:54
